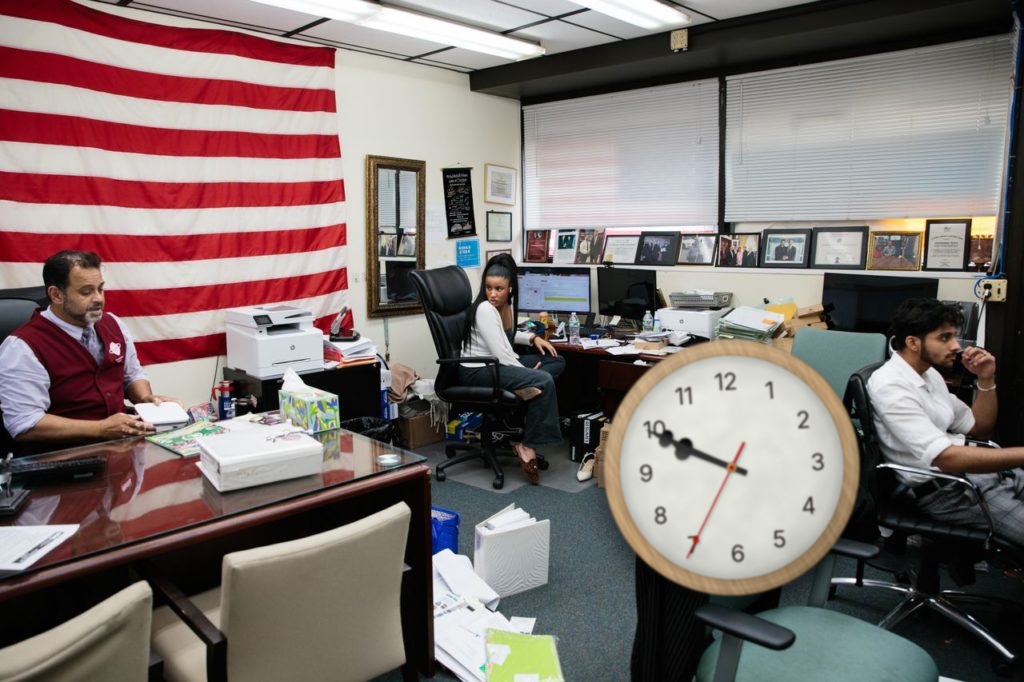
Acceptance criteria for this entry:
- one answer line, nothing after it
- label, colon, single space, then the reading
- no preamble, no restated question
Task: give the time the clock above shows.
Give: 9:49:35
